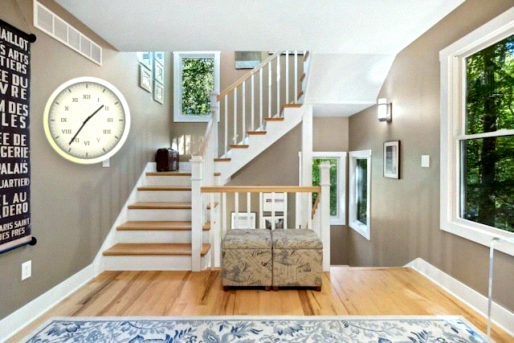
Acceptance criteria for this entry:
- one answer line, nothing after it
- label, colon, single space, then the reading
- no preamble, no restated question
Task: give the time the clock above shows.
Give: 1:36
